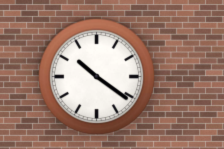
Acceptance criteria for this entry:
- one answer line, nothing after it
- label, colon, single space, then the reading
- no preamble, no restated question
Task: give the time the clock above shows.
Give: 10:21
